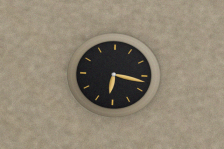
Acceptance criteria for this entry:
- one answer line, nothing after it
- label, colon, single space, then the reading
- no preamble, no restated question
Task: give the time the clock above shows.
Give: 6:17
